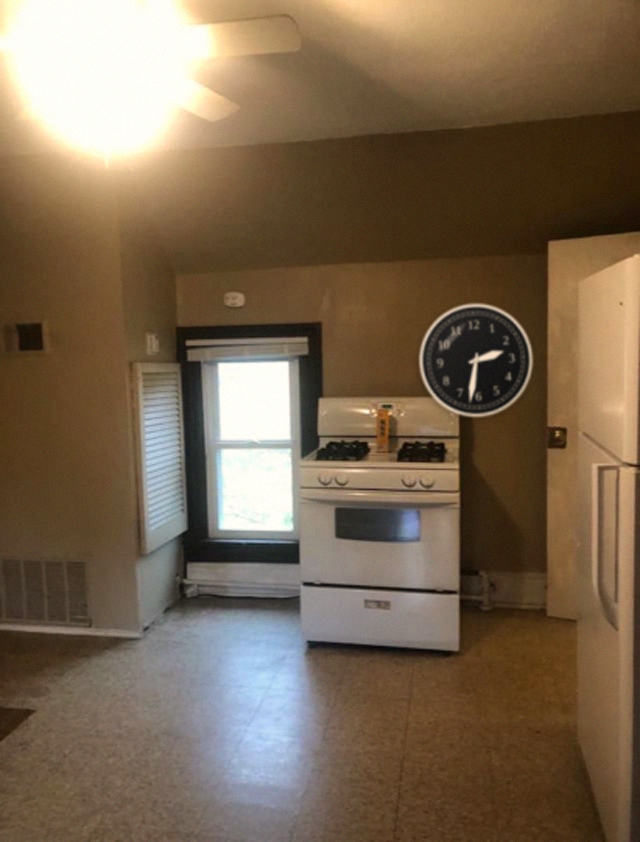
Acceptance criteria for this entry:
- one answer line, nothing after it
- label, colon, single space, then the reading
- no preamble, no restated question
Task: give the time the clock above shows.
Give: 2:32
